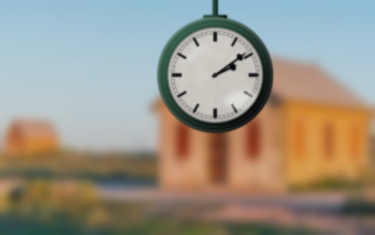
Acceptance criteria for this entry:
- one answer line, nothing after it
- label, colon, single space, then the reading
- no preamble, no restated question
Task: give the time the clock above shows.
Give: 2:09
